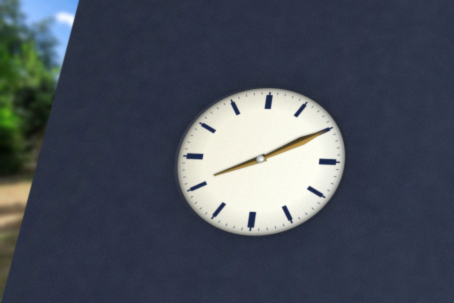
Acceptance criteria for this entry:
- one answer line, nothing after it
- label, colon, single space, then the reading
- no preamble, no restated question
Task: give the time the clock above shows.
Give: 8:10
